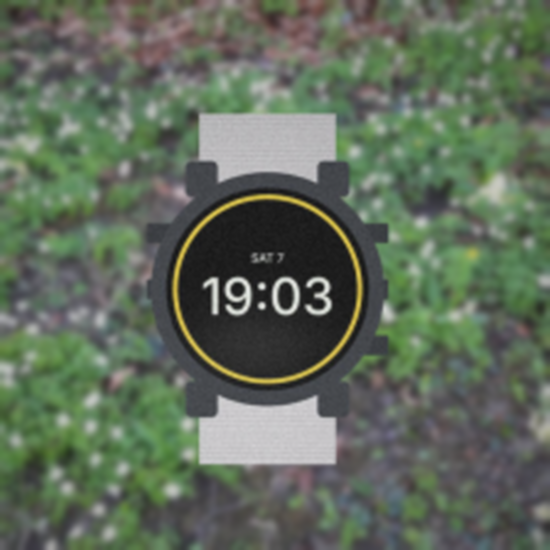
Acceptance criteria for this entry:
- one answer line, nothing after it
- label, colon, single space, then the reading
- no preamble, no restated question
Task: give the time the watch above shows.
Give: 19:03
